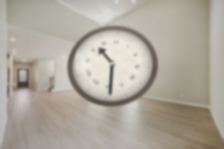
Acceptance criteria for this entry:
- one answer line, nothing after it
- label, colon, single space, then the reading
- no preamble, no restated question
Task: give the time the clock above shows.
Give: 10:29
